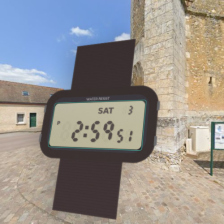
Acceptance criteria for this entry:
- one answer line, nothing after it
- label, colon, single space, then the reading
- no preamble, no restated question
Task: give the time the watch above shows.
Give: 2:59:51
